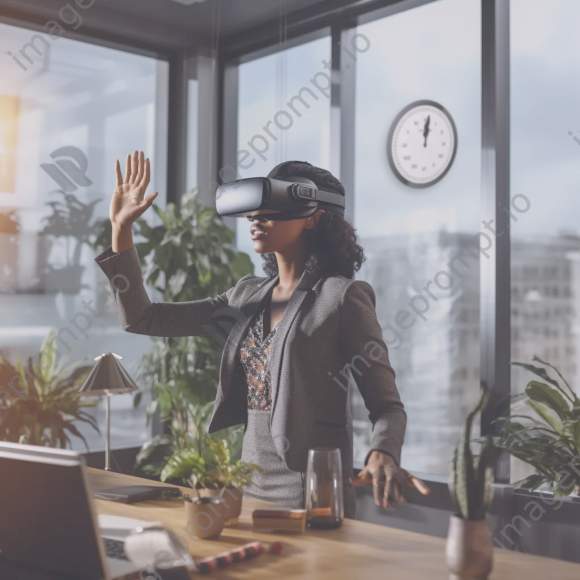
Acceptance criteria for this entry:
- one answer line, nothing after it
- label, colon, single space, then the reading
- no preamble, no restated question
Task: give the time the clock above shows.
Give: 12:01
